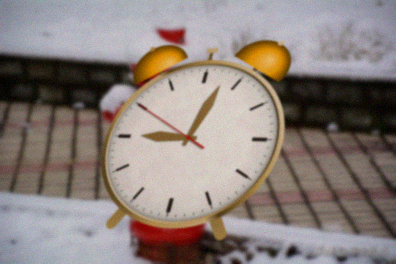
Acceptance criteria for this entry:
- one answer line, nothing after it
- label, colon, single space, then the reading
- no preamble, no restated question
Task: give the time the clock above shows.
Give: 9:02:50
